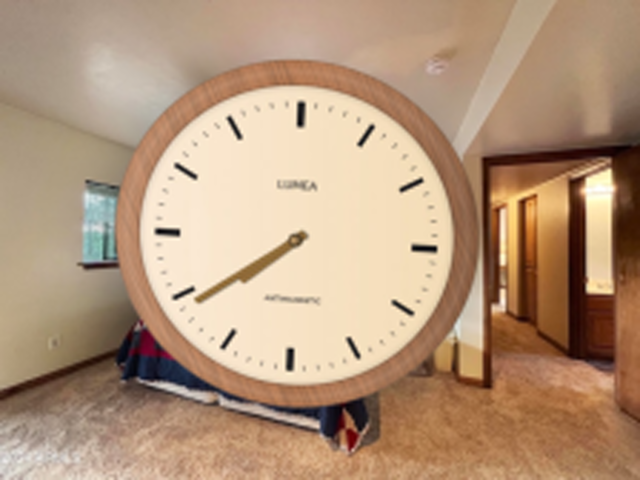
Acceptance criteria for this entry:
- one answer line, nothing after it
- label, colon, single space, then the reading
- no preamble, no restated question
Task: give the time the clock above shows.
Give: 7:39
